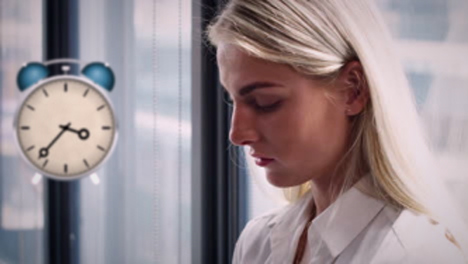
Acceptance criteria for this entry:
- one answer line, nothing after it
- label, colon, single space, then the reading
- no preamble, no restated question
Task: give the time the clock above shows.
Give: 3:37
